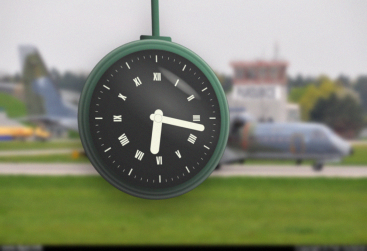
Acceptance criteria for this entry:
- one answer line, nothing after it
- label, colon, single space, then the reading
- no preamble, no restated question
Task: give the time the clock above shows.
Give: 6:17
